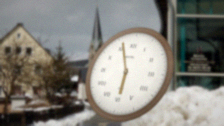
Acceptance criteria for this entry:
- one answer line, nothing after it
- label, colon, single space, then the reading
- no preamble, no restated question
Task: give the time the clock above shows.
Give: 5:56
